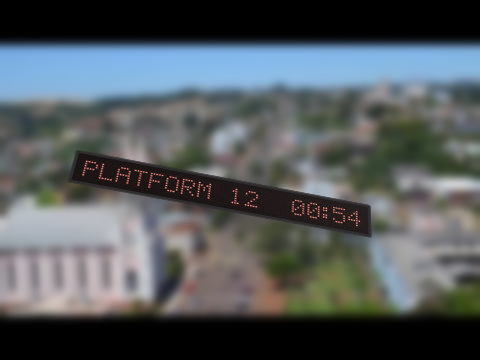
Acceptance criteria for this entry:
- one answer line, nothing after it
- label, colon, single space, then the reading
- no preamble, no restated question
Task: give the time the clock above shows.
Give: 0:54
